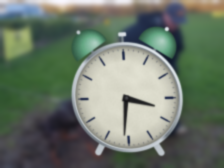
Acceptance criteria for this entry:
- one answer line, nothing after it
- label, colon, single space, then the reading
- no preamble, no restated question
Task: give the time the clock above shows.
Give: 3:31
